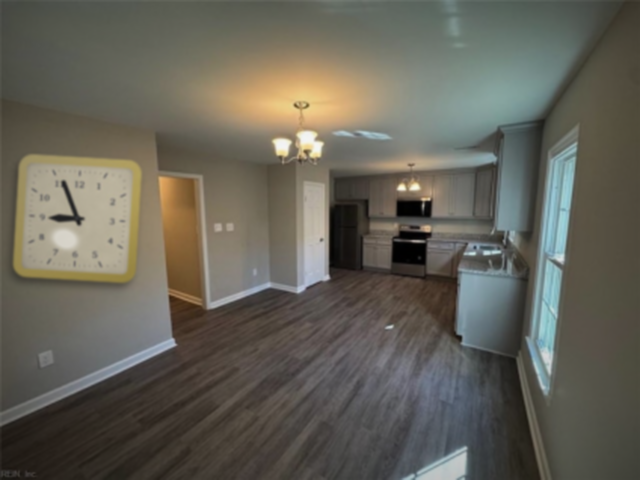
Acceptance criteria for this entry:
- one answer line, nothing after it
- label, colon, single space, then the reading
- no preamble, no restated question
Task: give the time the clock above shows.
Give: 8:56
